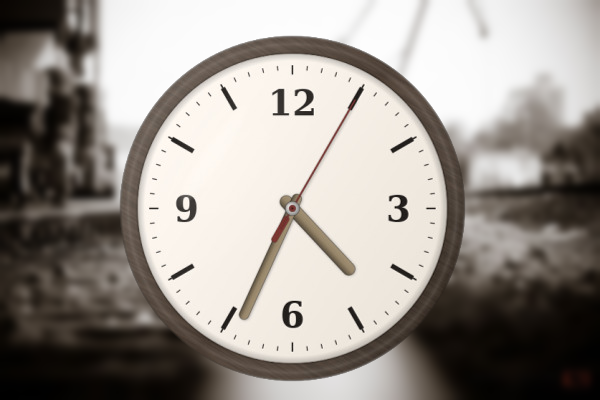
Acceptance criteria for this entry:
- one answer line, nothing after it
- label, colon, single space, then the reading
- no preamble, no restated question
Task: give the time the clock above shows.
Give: 4:34:05
